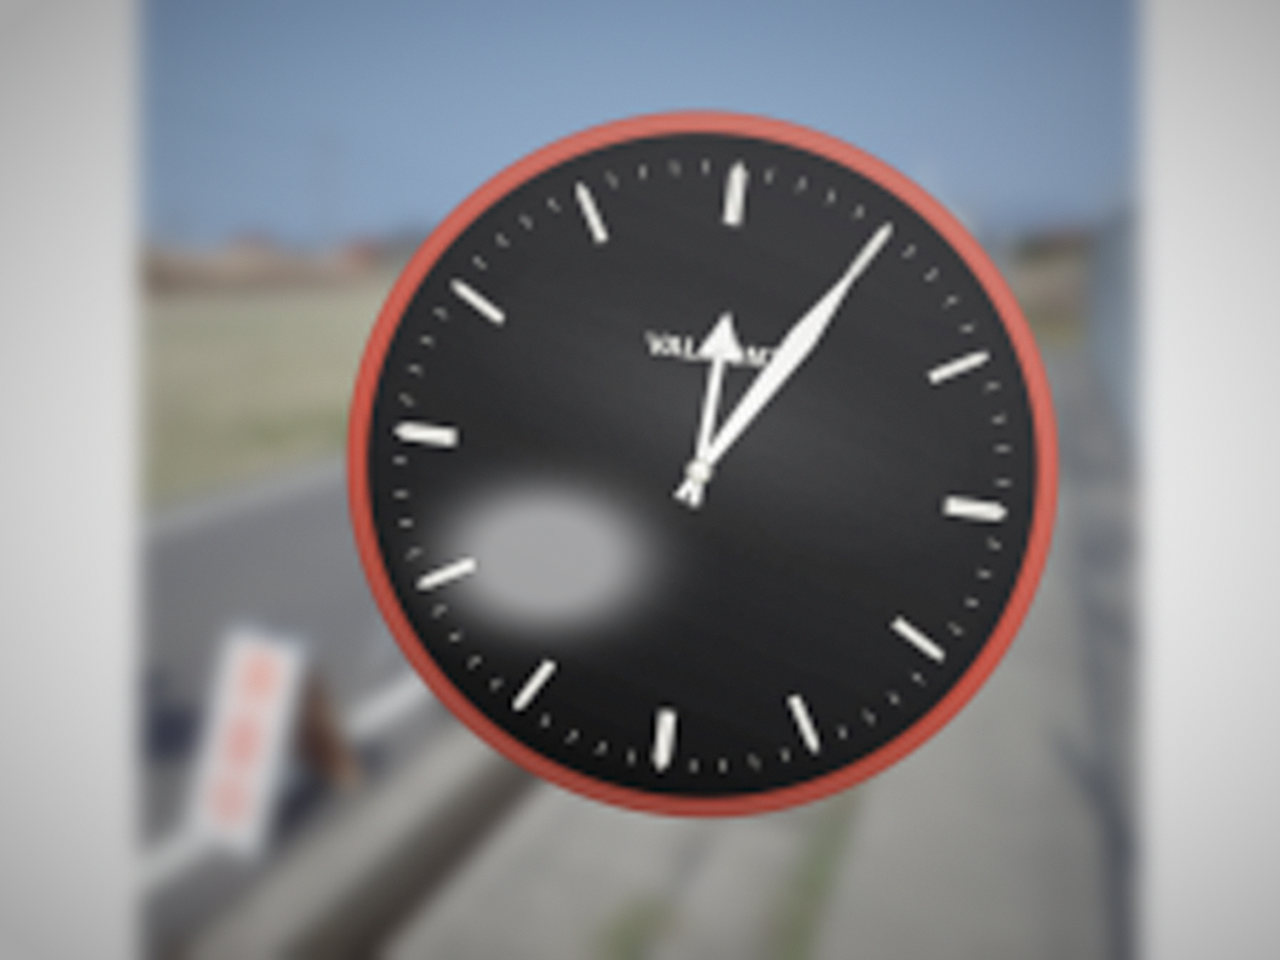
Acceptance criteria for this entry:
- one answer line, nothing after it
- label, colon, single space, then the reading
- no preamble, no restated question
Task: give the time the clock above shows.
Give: 12:05
